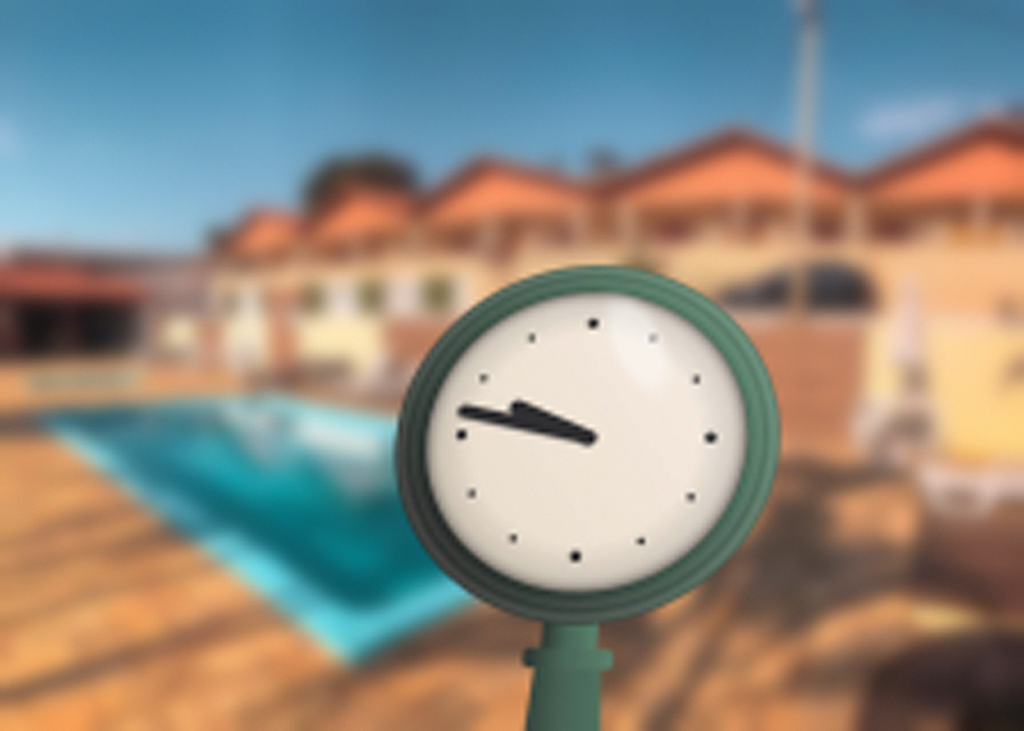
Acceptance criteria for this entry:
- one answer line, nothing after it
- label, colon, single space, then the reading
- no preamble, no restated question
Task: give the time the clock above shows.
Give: 9:47
